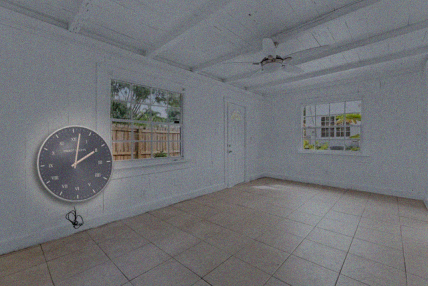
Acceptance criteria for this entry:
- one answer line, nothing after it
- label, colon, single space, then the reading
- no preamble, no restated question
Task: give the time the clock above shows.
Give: 2:02
